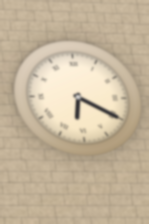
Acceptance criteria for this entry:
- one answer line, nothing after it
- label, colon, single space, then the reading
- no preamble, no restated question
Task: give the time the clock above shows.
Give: 6:20
